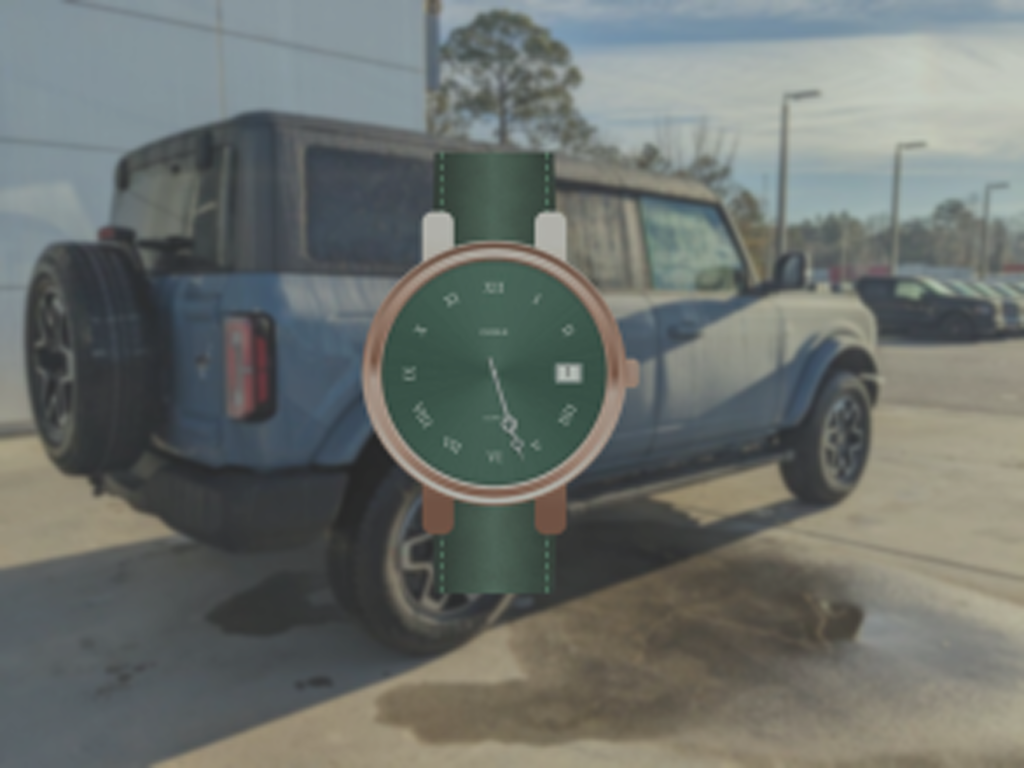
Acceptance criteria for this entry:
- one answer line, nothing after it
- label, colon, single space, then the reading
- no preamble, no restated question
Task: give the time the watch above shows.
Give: 5:27
